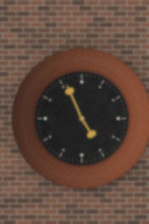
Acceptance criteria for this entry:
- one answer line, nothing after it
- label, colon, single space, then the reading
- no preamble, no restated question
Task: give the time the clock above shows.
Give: 4:56
